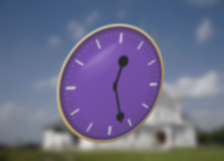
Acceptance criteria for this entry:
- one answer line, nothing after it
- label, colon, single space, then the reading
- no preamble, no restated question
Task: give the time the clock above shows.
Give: 12:27
